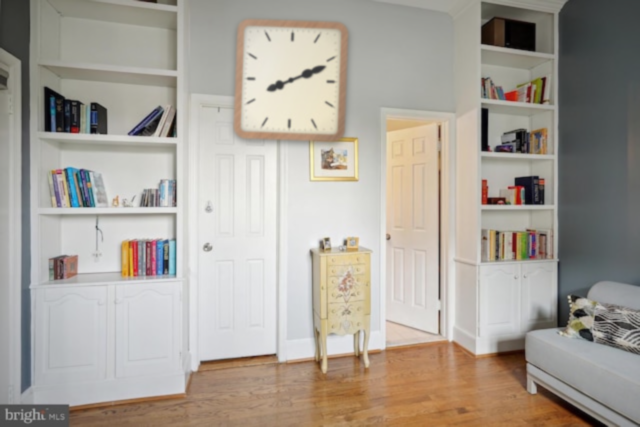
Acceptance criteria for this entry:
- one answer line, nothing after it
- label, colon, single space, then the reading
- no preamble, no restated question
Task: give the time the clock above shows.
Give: 8:11
